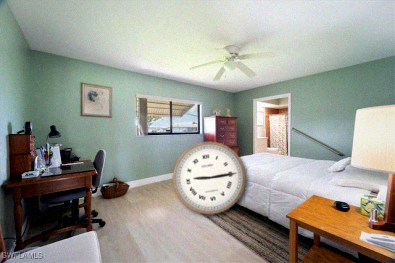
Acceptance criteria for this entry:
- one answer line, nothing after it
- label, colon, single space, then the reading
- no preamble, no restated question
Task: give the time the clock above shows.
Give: 9:15
